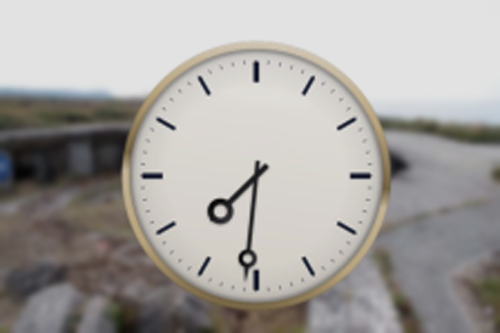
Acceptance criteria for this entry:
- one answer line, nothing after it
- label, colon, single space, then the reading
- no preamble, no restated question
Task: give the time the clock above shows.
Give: 7:31
